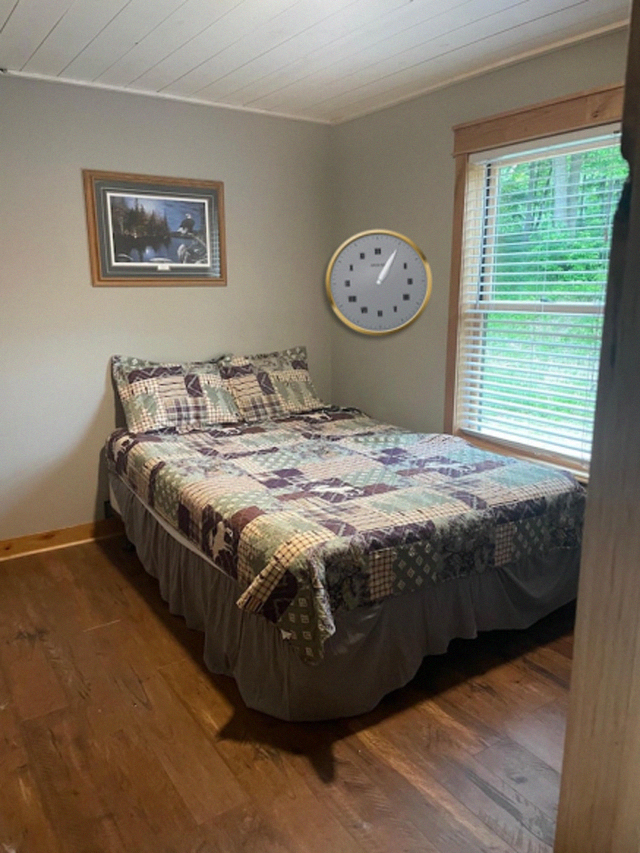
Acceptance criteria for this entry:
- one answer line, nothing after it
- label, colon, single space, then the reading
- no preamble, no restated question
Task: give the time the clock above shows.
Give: 1:05
